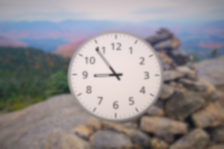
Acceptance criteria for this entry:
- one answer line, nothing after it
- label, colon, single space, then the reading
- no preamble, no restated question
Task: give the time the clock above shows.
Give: 8:54
